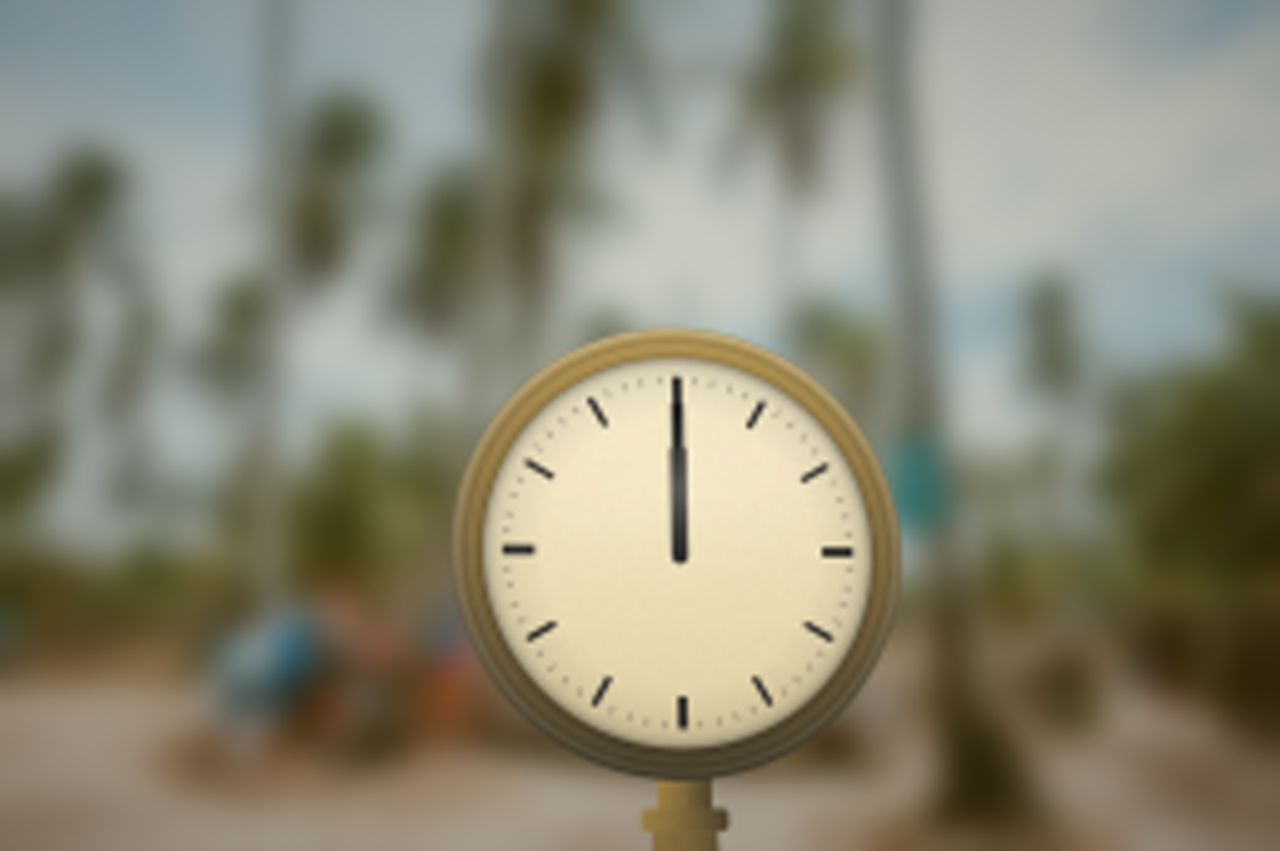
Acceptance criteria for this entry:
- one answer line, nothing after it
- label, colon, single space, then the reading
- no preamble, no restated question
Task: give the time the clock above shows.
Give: 12:00
